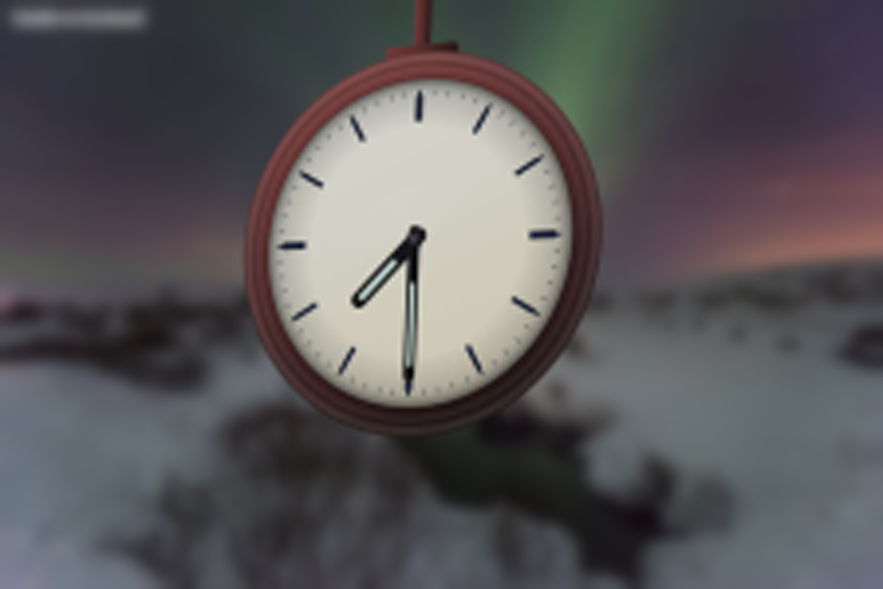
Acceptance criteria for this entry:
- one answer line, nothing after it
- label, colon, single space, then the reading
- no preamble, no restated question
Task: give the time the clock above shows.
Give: 7:30
